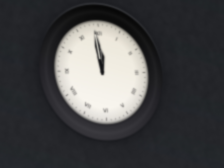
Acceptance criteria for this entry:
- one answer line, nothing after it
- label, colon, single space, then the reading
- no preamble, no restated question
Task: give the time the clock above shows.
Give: 11:59
